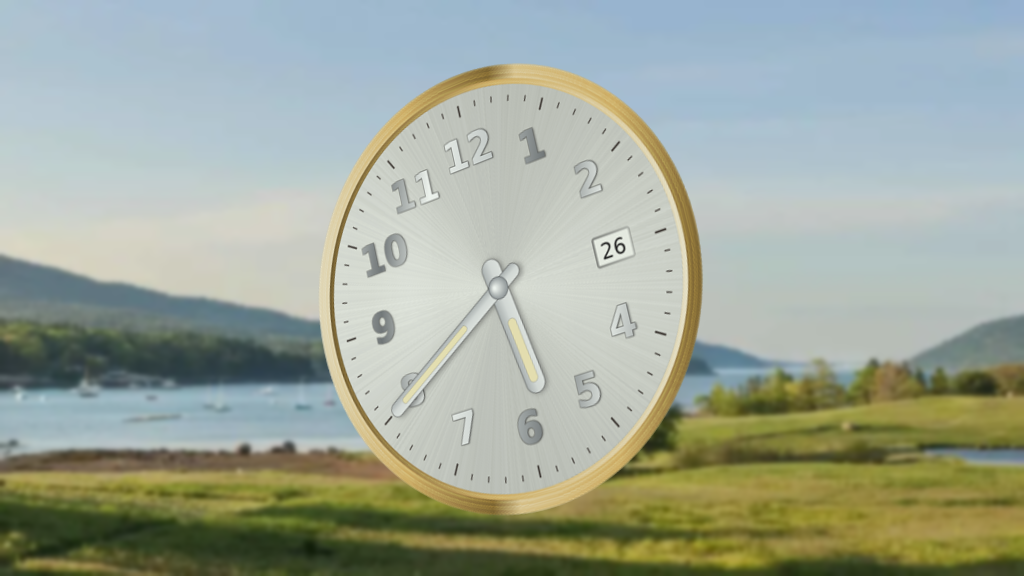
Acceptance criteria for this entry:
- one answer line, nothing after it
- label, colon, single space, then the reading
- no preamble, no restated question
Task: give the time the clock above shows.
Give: 5:40
